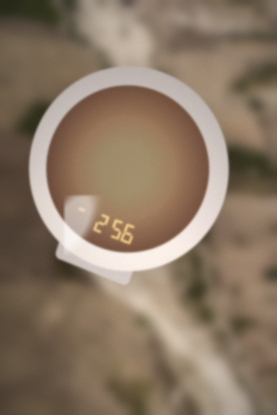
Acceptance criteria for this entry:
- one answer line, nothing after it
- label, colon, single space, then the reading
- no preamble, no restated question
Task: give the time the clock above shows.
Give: 2:56
